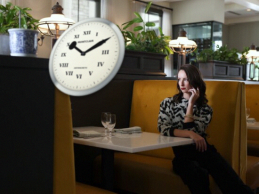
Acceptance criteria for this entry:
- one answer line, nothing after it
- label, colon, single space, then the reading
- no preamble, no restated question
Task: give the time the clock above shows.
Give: 10:10
